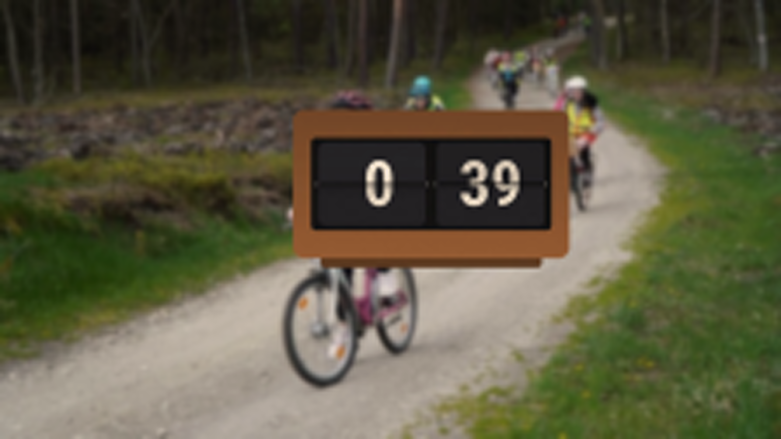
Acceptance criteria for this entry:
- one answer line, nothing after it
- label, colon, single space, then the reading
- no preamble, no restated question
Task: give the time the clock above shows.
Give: 0:39
